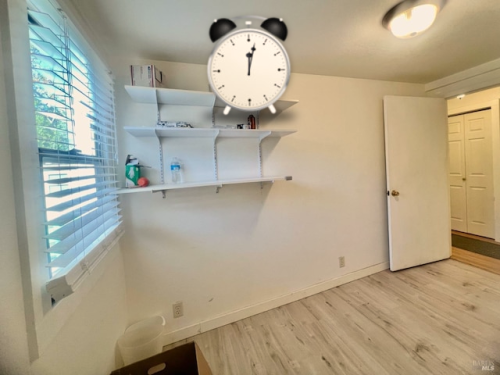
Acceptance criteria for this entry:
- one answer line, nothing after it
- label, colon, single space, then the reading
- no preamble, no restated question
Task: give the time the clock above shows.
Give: 12:02
